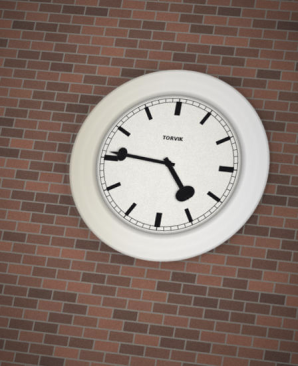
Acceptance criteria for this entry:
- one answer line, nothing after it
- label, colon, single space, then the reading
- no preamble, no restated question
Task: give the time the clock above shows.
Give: 4:46
